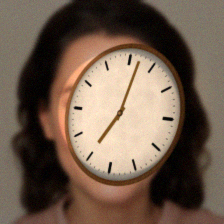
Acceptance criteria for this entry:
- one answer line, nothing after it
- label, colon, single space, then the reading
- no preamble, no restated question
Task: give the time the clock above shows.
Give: 7:02
